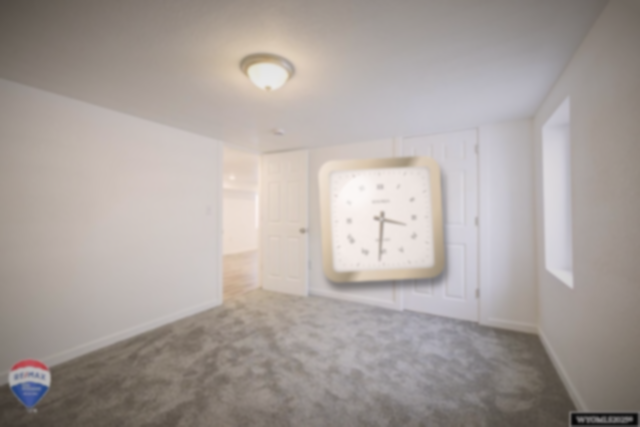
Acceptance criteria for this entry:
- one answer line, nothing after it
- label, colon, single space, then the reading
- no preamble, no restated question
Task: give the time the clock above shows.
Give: 3:31
